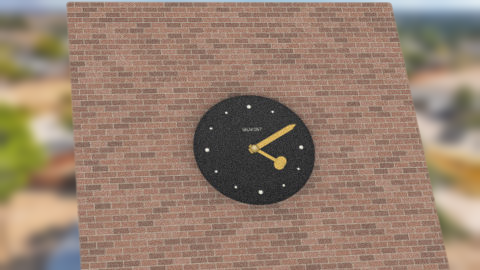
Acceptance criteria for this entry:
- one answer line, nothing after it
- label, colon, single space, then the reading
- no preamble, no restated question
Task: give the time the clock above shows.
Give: 4:10
